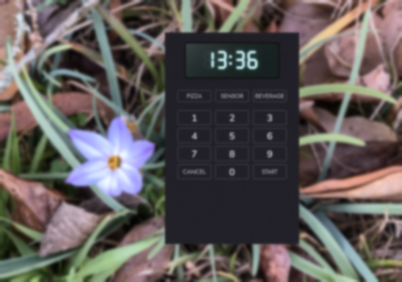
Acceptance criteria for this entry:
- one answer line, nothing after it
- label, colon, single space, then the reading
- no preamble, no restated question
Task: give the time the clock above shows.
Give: 13:36
